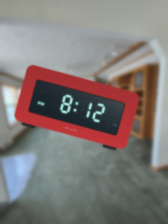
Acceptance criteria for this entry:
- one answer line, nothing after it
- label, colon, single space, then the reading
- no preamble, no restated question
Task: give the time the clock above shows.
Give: 8:12
